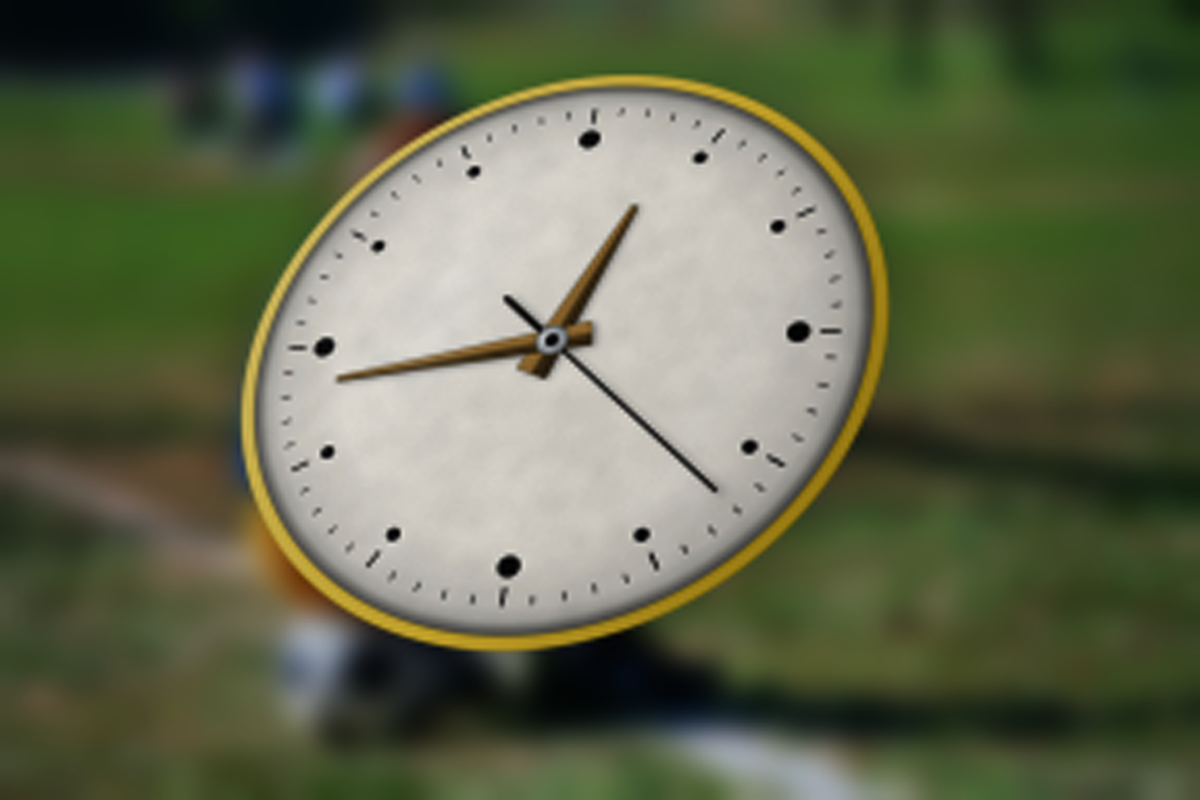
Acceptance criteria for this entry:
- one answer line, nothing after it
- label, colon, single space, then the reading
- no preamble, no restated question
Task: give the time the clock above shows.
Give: 12:43:22
